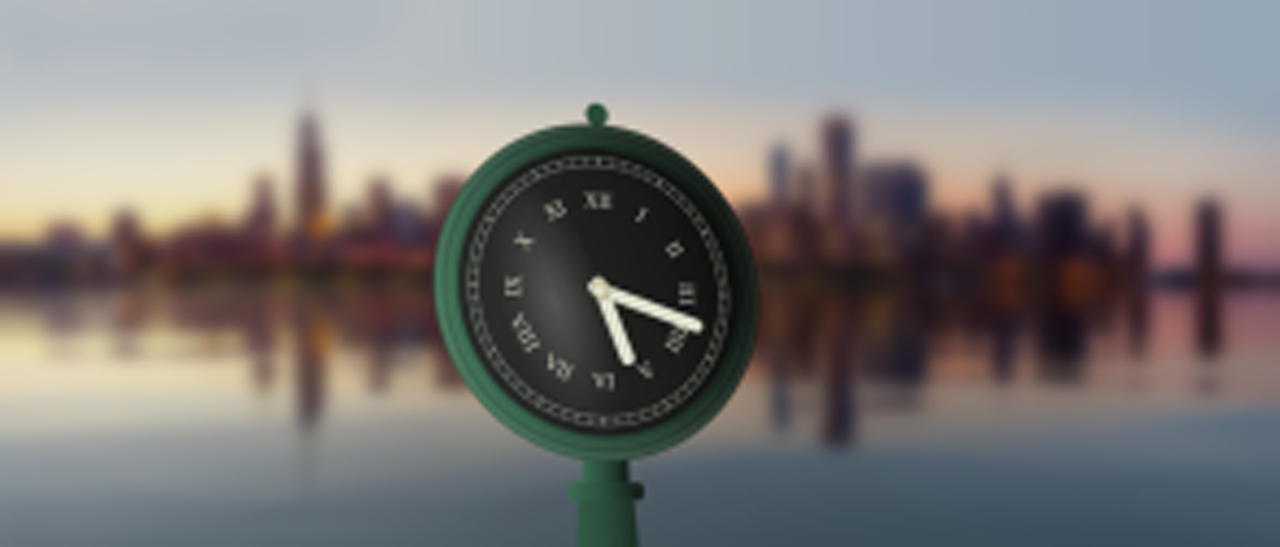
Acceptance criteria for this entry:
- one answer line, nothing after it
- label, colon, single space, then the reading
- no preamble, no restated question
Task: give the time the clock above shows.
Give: 5:18
